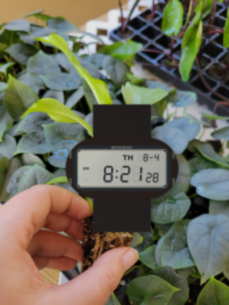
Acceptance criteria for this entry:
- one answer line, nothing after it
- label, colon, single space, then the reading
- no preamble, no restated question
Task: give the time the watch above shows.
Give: 8:21:28
